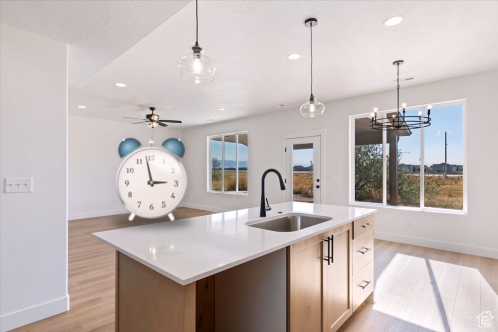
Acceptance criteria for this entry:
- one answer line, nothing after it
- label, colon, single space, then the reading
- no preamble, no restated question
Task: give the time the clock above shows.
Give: 2:58
